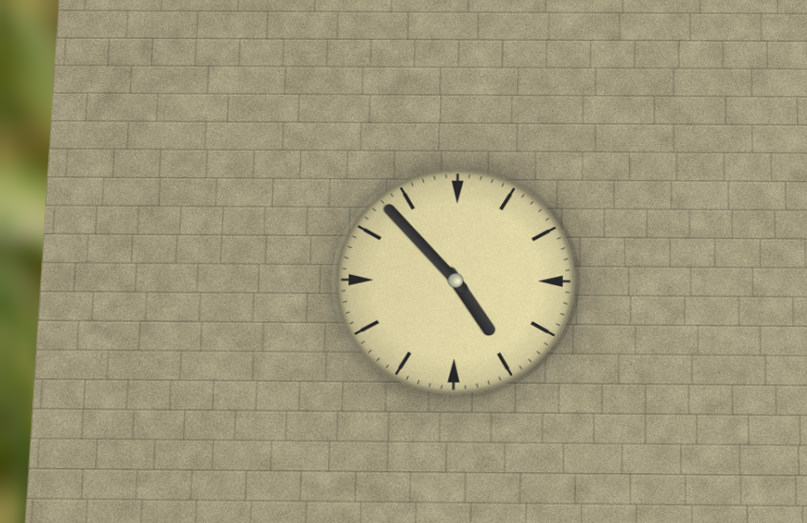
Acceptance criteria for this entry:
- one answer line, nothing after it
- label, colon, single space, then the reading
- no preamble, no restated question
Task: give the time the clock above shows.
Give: 4:53
